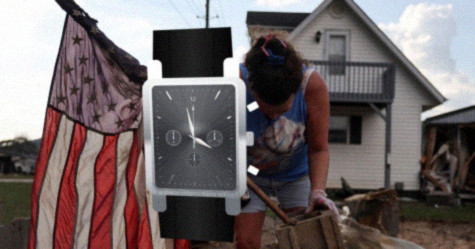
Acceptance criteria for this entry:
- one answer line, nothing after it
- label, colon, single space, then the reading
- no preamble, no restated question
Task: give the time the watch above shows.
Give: 3:58
